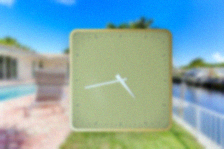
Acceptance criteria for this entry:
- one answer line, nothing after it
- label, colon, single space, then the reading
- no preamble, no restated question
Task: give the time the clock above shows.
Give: 4:43
